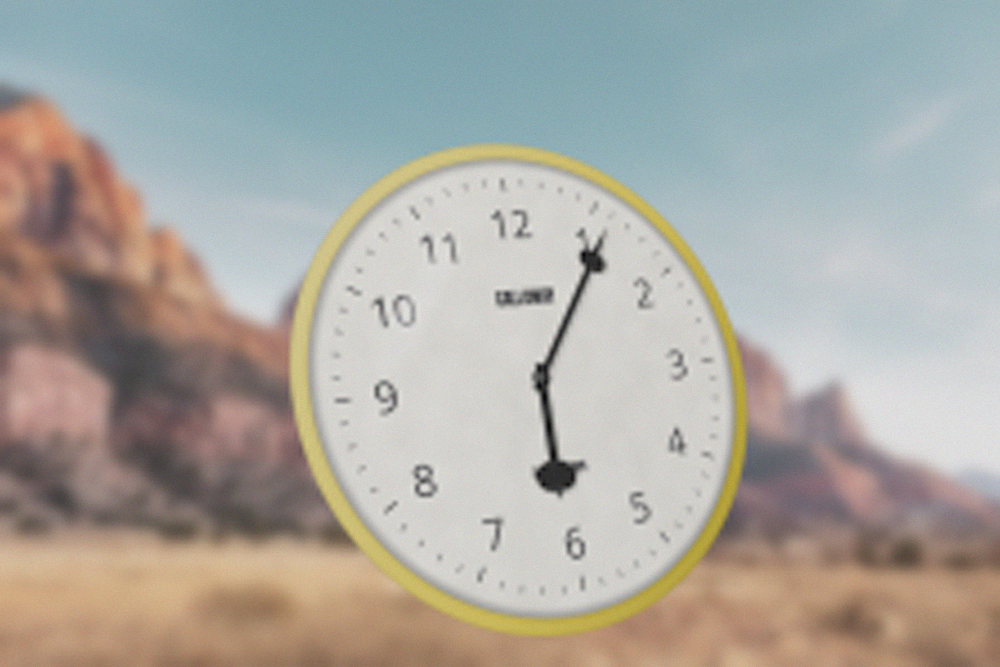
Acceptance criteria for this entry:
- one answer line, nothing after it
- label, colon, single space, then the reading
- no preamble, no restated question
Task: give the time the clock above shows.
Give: 6:06
